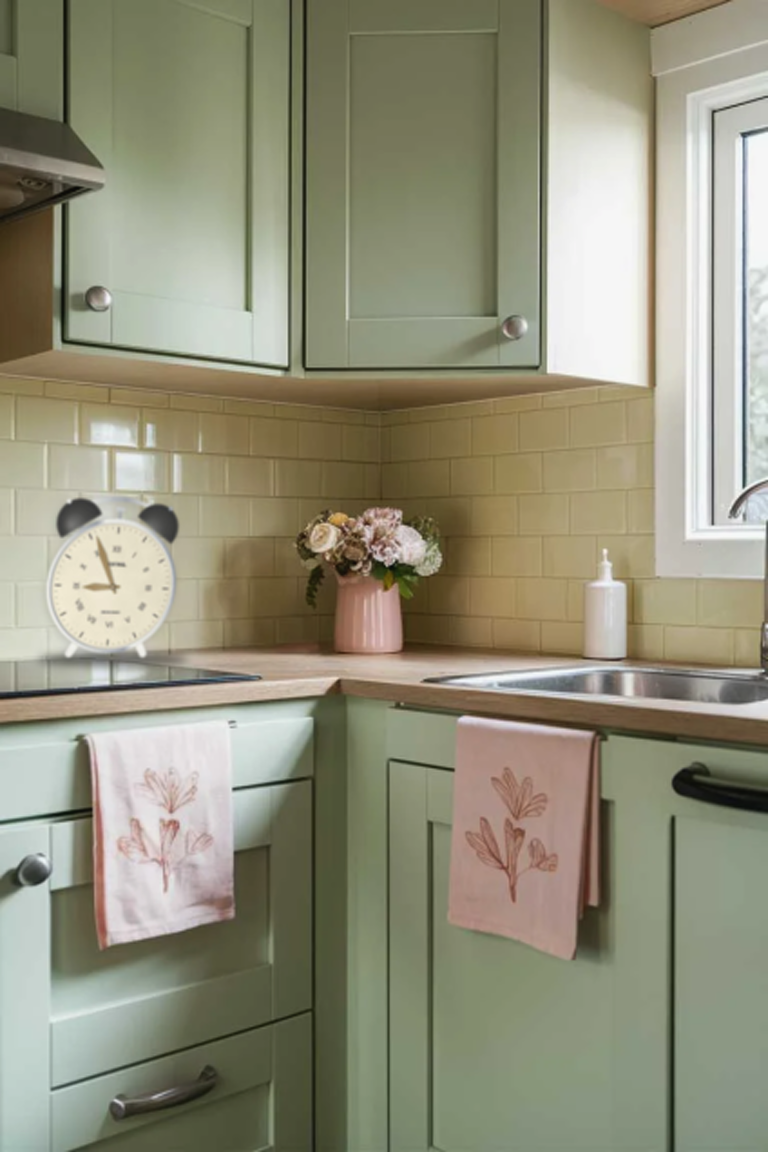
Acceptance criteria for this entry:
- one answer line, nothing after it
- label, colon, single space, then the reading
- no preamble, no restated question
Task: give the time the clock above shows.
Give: 8:56
